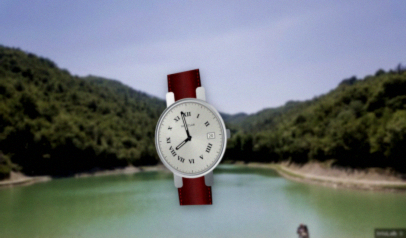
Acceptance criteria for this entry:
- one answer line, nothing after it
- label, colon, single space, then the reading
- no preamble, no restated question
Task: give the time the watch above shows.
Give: 7:58
